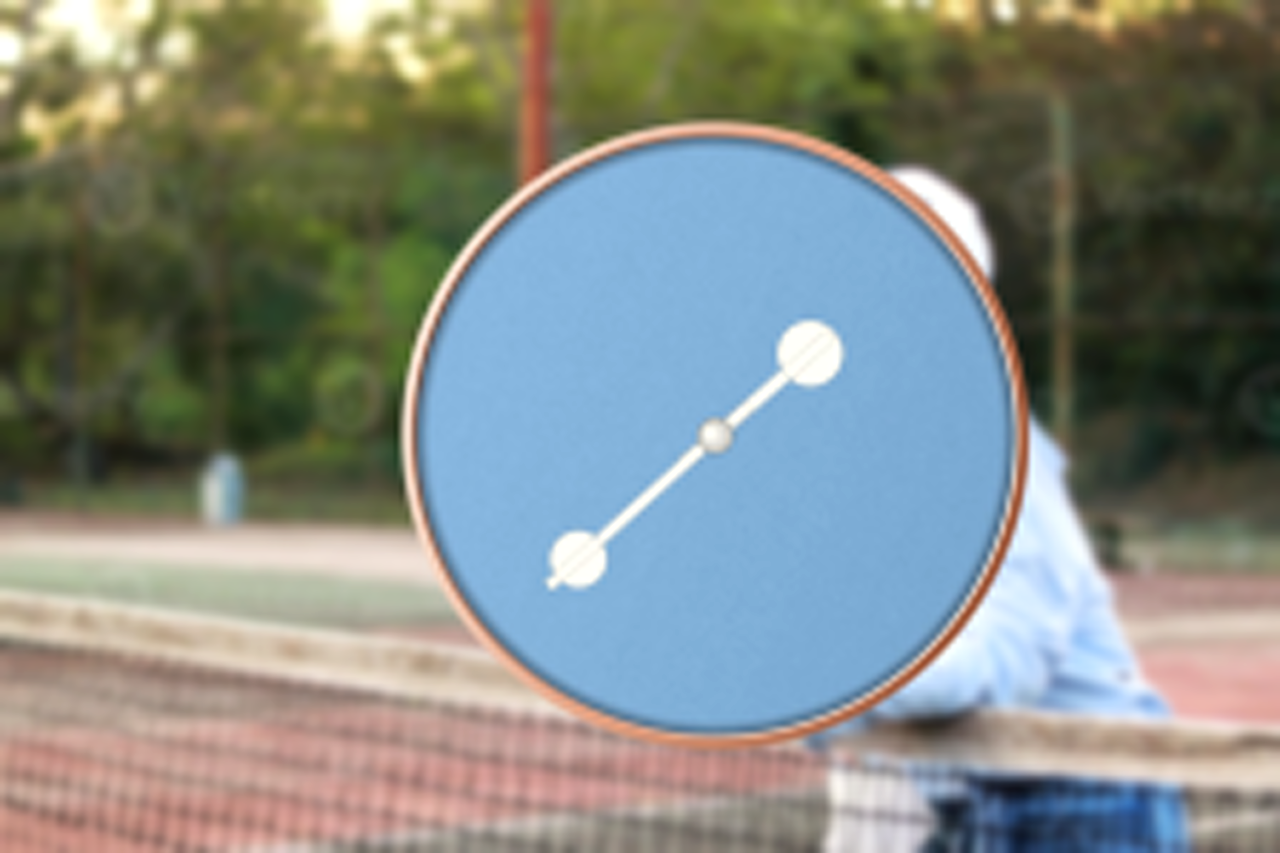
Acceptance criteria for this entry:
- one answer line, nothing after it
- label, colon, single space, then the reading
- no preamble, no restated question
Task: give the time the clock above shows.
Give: 1:38
